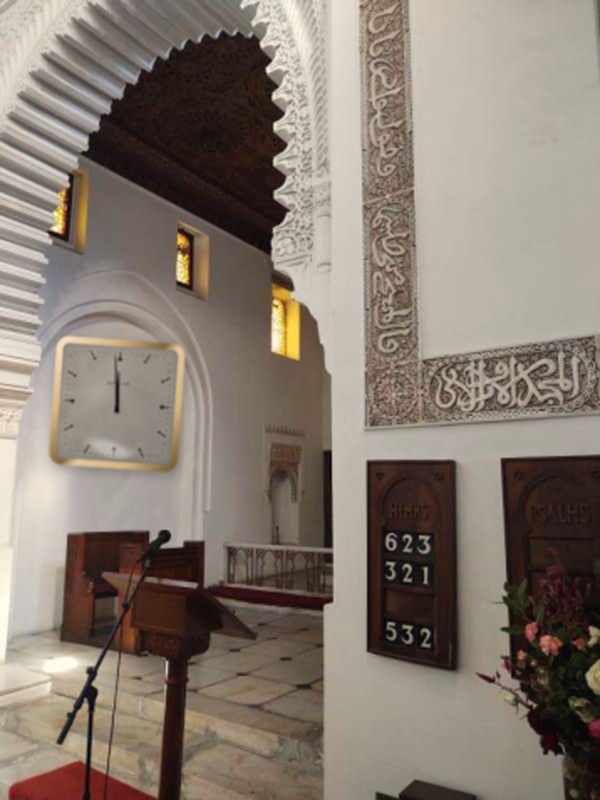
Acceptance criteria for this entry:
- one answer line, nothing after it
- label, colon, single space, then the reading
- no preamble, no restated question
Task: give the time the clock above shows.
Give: 11:59
